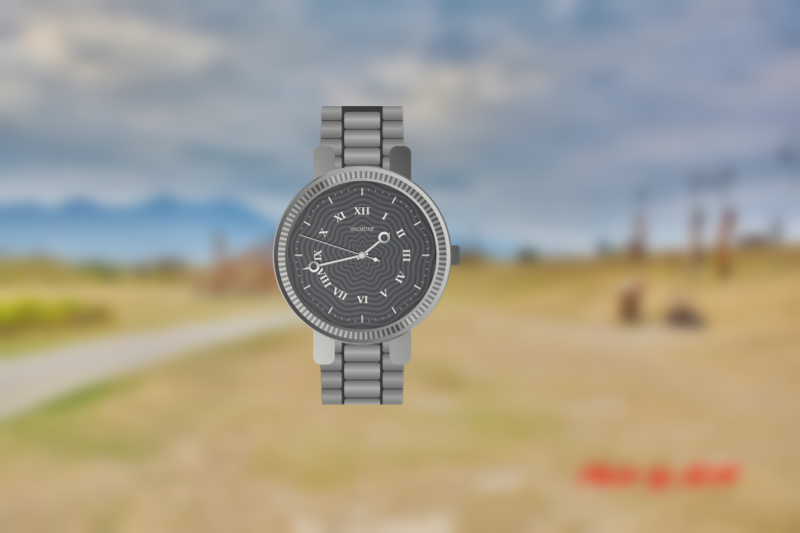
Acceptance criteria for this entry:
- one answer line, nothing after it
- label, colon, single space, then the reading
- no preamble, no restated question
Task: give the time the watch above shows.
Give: 1:42:48
